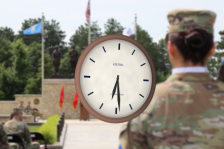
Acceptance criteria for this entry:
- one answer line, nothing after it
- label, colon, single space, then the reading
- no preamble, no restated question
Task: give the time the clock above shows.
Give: 6:29
